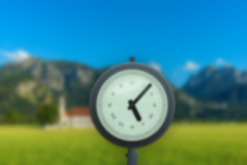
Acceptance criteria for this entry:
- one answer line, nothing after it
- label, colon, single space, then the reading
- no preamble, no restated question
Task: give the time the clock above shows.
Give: 5:07
